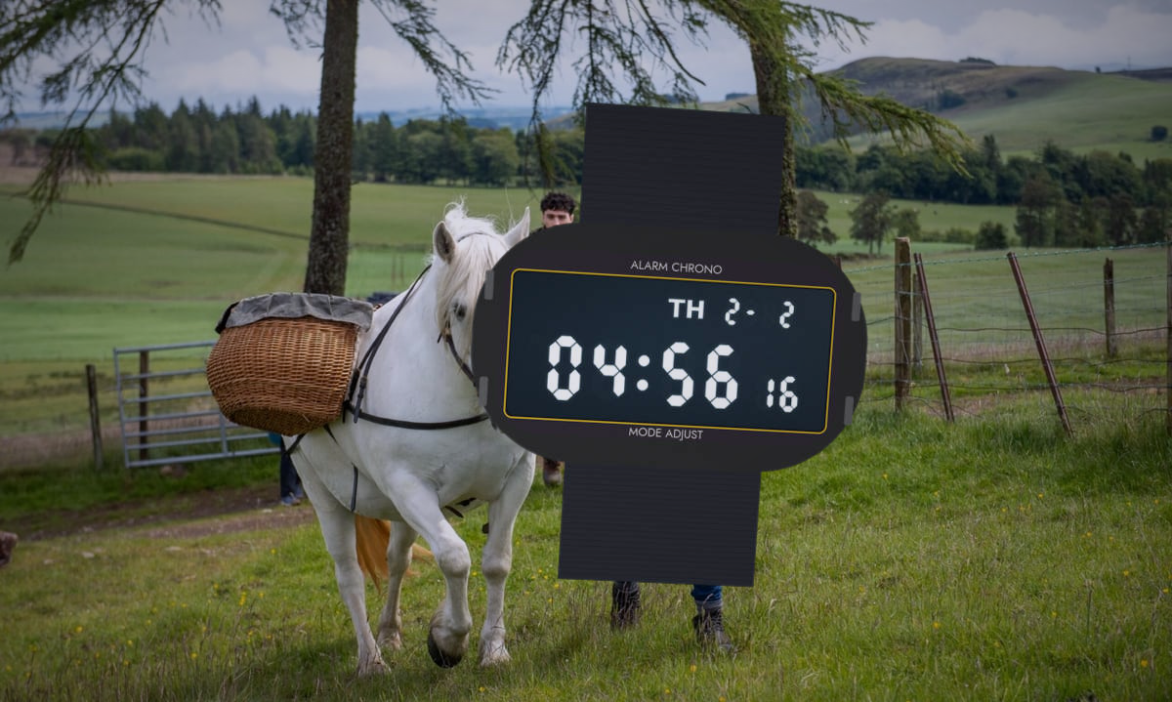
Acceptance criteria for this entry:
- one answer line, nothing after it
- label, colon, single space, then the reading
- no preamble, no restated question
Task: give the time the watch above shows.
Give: 4:56:16
